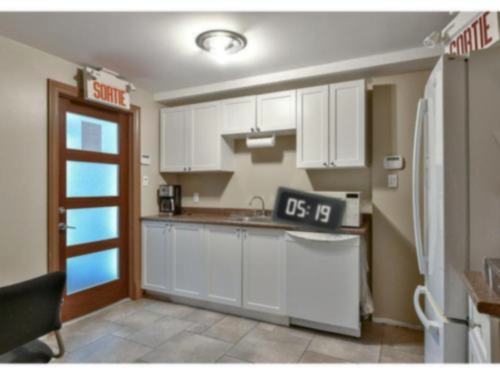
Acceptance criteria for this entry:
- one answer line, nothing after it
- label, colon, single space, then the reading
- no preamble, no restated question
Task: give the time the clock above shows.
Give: 5:19
